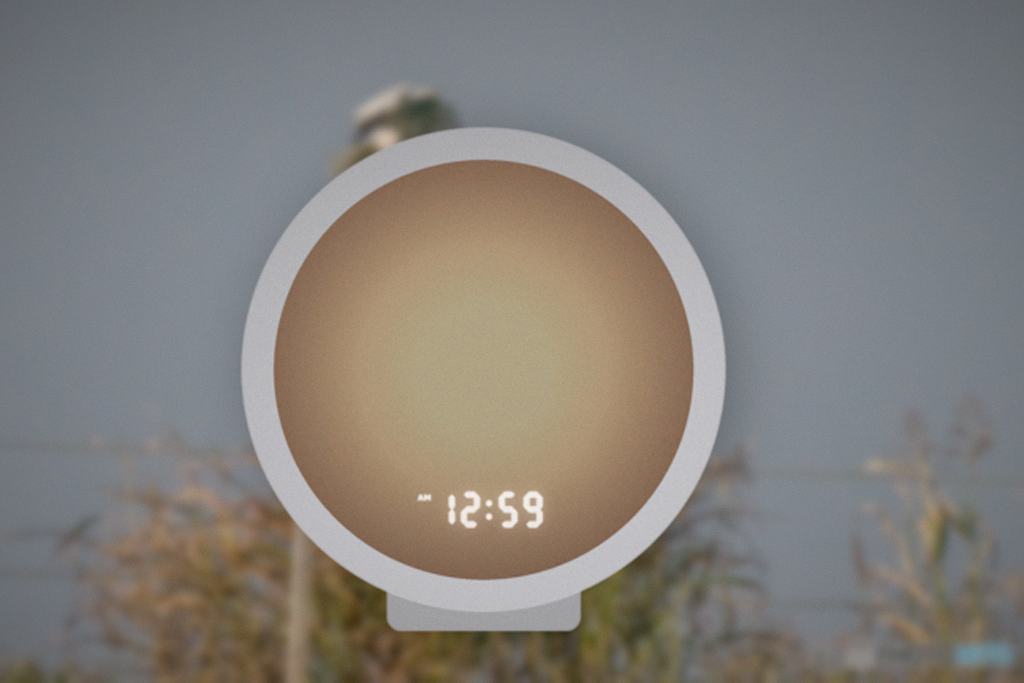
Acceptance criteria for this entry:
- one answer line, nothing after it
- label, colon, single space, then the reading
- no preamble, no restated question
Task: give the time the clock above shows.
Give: 12:59
